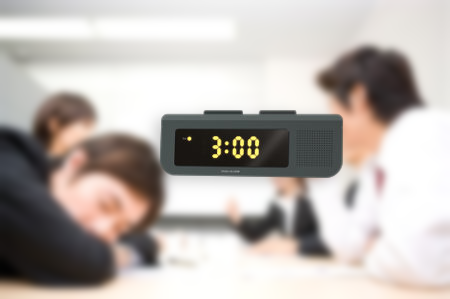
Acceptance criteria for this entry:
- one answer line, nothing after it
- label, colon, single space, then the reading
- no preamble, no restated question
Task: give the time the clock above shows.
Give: 3:00
